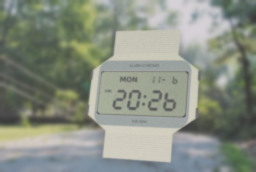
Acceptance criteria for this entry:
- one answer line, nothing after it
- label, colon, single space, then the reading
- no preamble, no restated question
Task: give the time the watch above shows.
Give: 20:26
